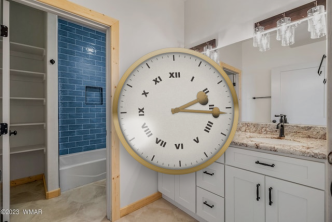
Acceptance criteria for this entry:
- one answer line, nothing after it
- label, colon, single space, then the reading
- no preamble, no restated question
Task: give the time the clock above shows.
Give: 2:16
